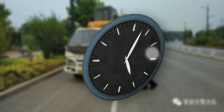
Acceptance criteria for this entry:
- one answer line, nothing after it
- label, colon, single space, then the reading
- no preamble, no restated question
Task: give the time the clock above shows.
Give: 5:03
